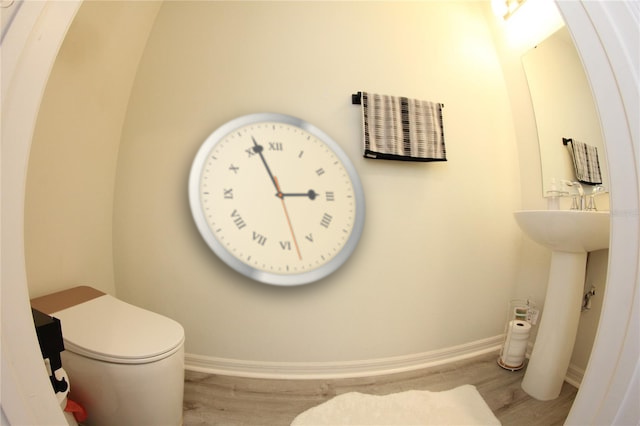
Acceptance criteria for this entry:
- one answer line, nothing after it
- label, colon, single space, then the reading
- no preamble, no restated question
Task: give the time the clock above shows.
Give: 2:56:28
